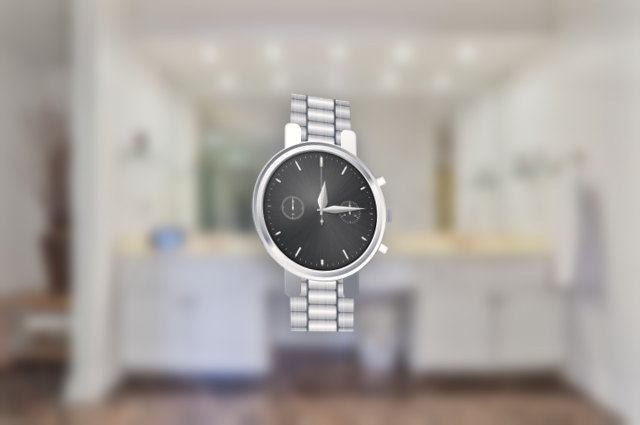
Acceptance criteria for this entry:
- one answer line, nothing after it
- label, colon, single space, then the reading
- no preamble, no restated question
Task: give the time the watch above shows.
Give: 12:14
